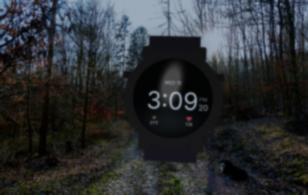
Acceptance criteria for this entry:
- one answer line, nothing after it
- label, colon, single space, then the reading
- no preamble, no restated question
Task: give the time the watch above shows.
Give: 3:09
